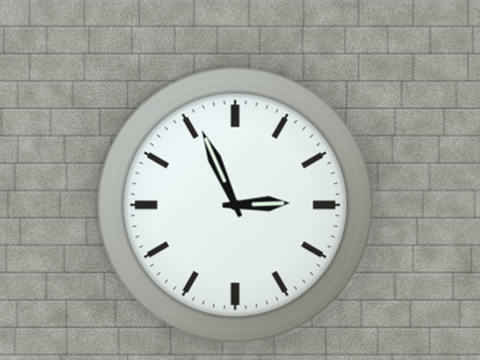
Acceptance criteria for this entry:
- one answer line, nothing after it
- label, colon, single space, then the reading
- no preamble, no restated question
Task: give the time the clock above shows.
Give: 2:56
